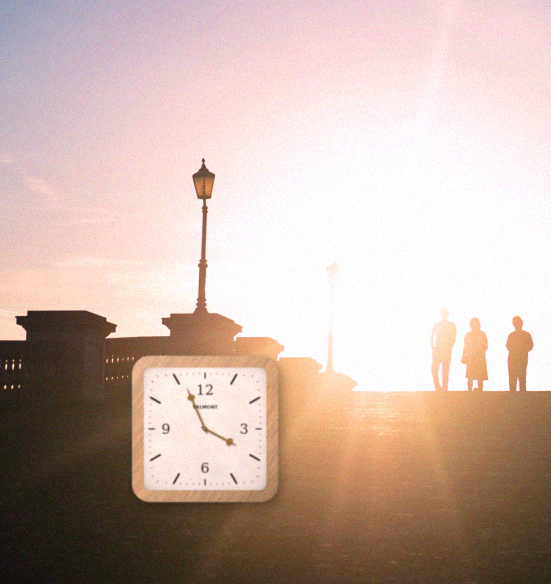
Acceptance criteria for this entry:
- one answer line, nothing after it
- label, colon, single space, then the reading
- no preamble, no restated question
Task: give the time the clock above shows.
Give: 3:56
